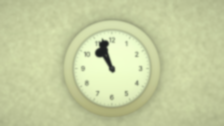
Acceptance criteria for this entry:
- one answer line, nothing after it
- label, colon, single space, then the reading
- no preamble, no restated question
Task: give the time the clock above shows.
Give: 10:57
